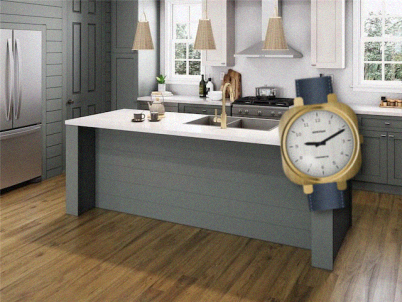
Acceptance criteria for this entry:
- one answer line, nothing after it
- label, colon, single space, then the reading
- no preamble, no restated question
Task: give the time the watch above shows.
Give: 9:11
